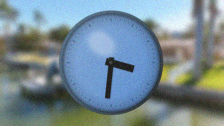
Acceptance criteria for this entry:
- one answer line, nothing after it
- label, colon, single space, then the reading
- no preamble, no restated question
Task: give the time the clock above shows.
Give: 3:31
